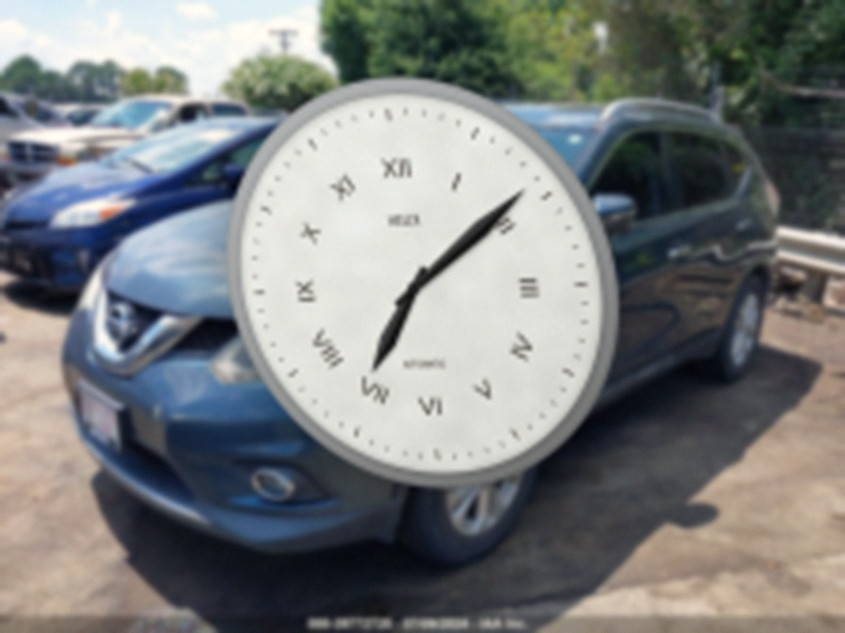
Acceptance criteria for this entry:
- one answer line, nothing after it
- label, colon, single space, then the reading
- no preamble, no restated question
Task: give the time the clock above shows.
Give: 7:09
